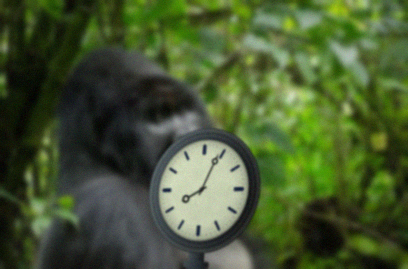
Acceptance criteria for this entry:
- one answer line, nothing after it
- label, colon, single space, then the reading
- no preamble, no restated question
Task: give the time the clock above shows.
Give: 8:04
